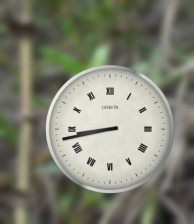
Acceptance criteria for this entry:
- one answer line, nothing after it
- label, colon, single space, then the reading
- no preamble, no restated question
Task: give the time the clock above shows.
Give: 8:43
